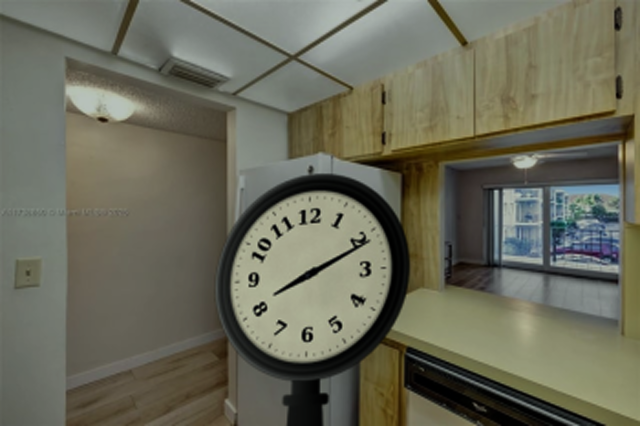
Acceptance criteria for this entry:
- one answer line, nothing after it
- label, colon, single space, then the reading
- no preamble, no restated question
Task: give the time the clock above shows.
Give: 8:11
